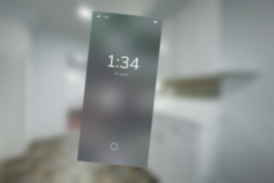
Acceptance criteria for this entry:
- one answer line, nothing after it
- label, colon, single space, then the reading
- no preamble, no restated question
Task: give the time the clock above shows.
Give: 1:34
